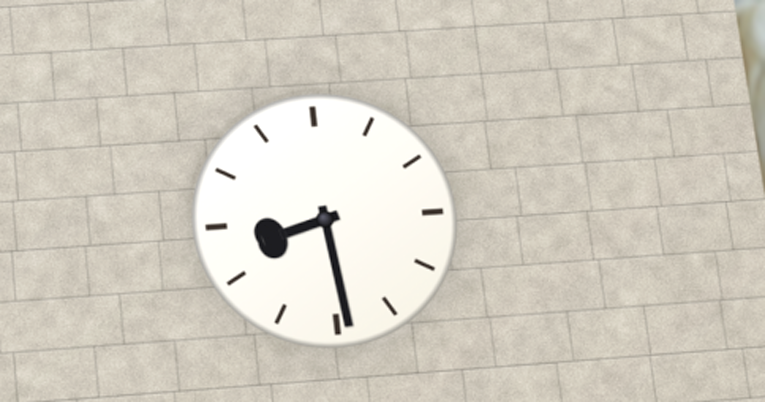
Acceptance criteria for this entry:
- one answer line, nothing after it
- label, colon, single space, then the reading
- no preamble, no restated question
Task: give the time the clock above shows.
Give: 8:29
